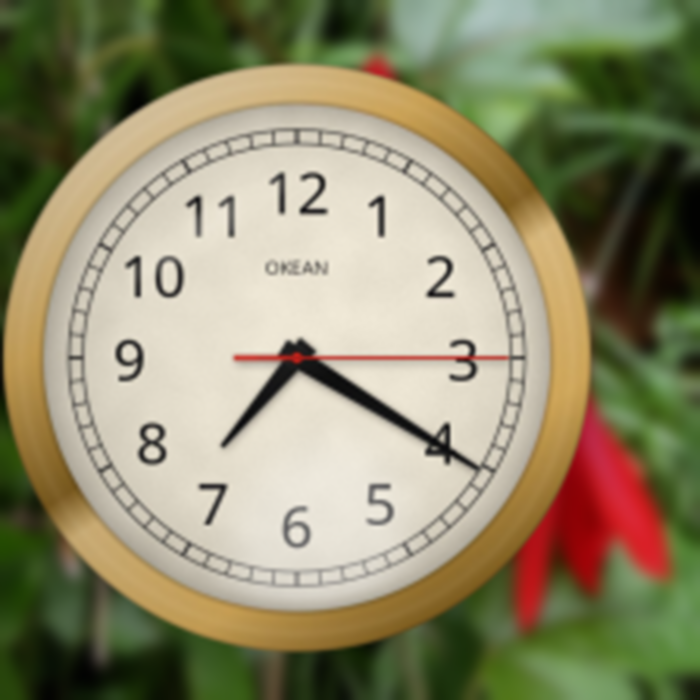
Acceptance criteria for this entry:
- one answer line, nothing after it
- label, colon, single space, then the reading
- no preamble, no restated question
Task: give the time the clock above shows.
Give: 7:20:15
